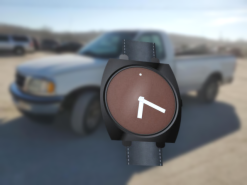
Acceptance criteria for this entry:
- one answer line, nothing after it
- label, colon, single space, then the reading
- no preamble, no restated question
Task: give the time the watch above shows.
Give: 6:19
